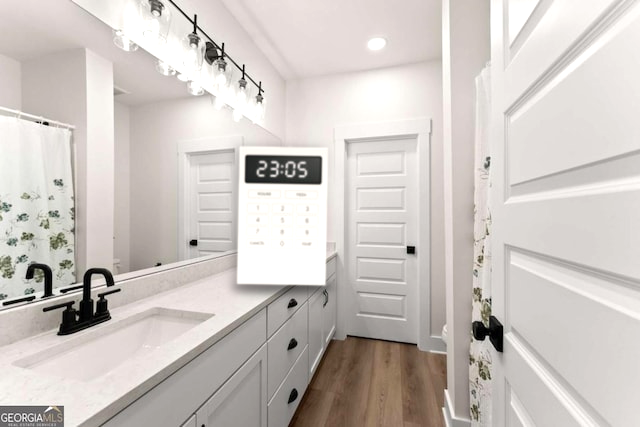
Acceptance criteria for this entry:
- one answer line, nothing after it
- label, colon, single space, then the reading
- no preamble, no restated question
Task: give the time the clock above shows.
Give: 23:05
